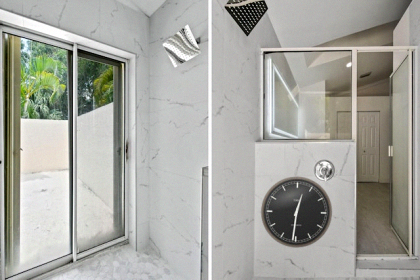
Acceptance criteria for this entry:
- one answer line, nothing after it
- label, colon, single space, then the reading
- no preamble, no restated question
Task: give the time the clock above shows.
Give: 12:31
